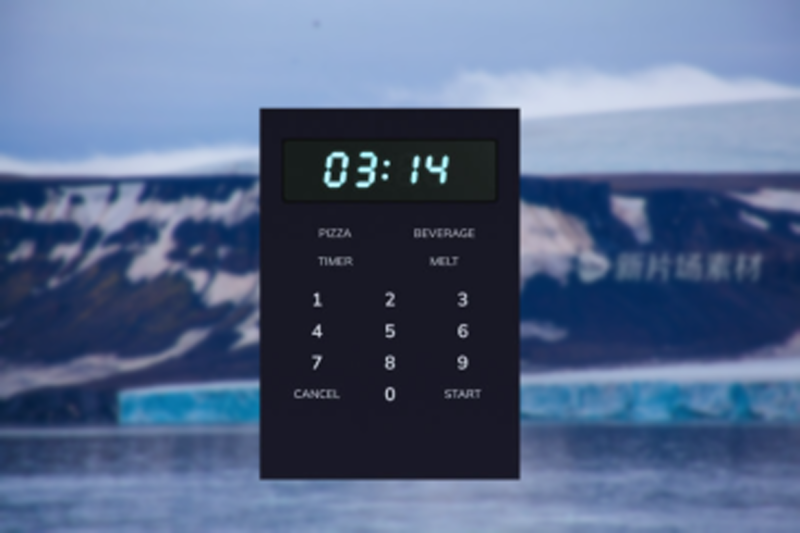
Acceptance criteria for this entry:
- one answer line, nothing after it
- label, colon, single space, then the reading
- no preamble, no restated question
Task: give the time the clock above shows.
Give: 3:14
